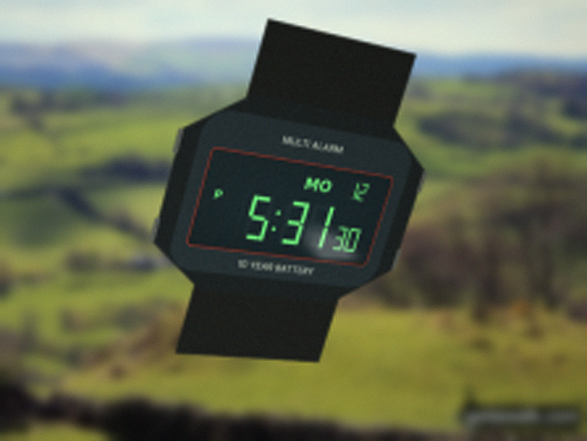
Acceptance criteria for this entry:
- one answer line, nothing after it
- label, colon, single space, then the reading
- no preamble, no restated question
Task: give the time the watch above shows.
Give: 5:31:30
